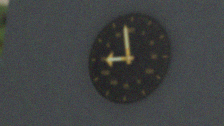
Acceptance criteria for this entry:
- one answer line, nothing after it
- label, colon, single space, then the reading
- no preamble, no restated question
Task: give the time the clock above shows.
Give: 8:58
